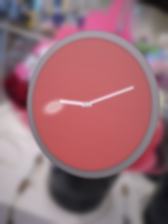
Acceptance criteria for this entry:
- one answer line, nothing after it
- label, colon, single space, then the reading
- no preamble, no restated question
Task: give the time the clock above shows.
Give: 9:12
